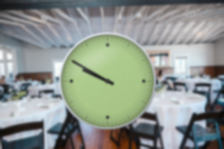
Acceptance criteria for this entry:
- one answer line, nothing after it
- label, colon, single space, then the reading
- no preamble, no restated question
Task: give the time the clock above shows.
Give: 9:50
